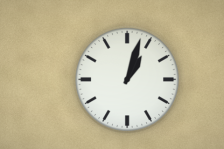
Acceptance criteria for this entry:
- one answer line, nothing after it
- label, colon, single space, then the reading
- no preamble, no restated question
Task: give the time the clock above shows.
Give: 1:03
